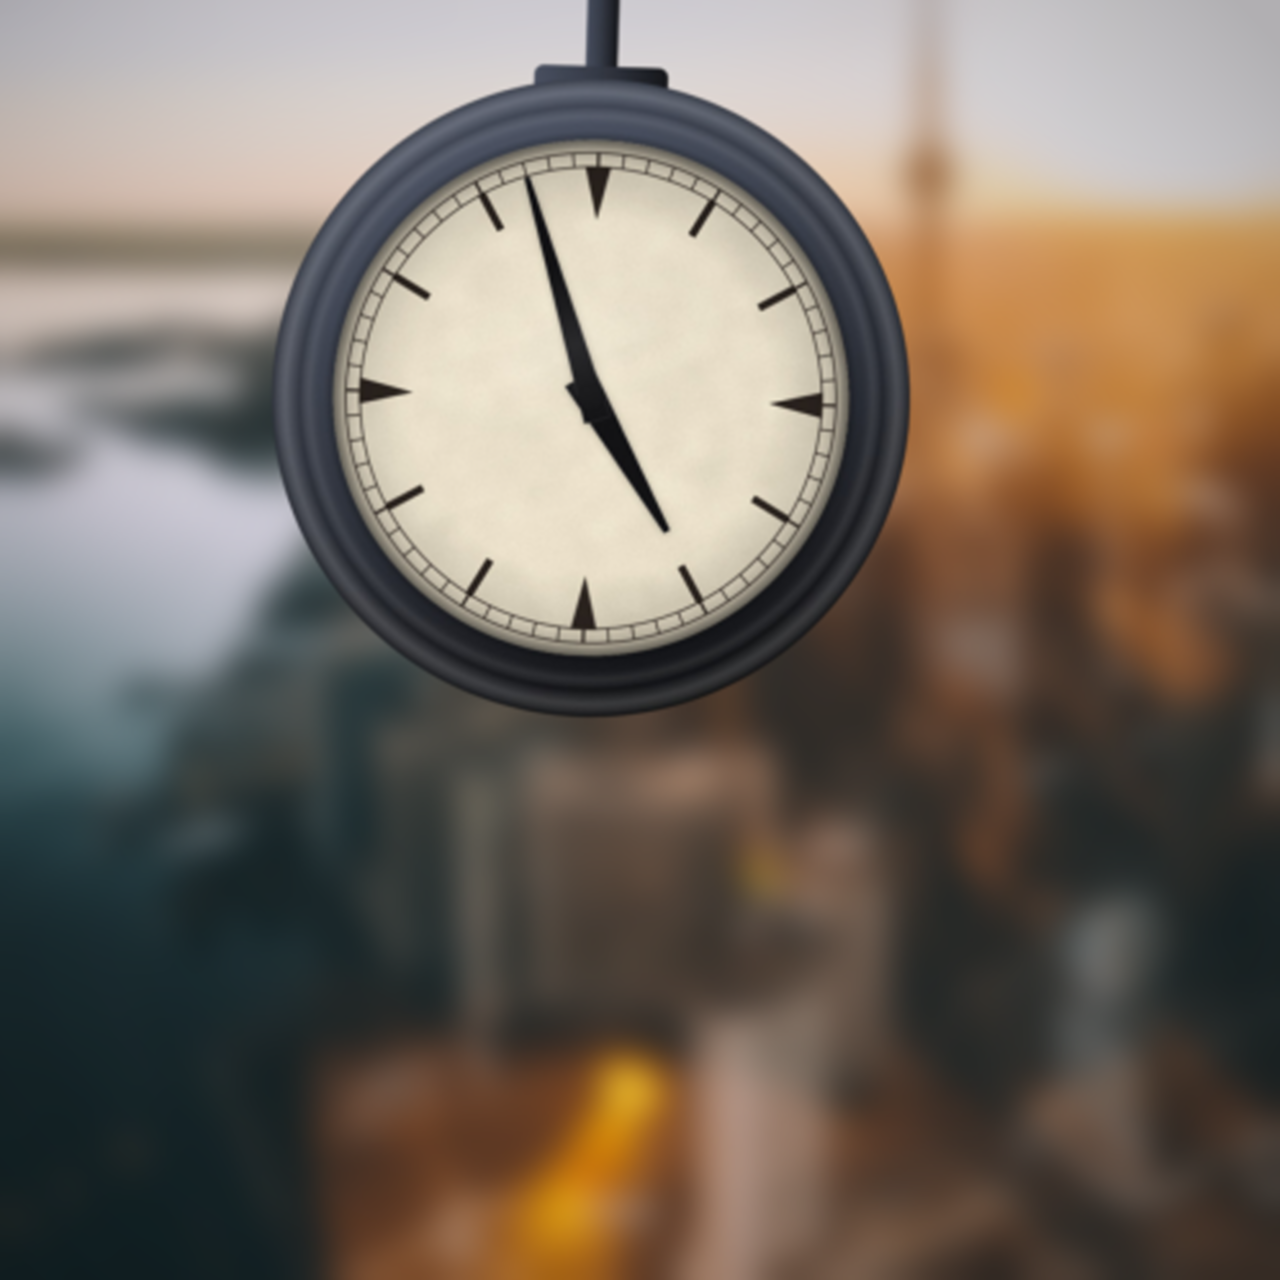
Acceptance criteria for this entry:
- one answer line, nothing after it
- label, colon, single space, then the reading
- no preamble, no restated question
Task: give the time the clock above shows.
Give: 4:57
